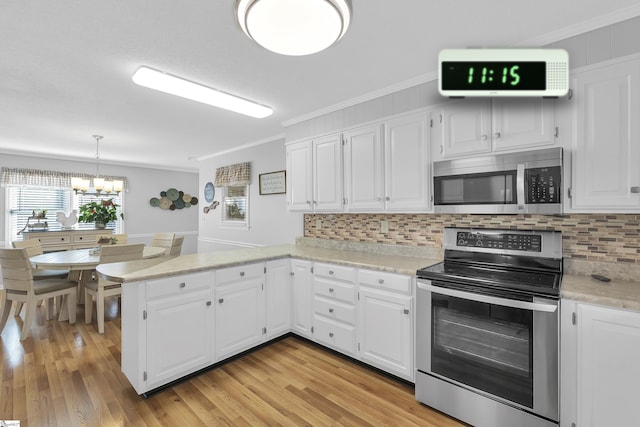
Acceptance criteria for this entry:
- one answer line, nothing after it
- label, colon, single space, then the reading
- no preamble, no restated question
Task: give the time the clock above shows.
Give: 11:15
